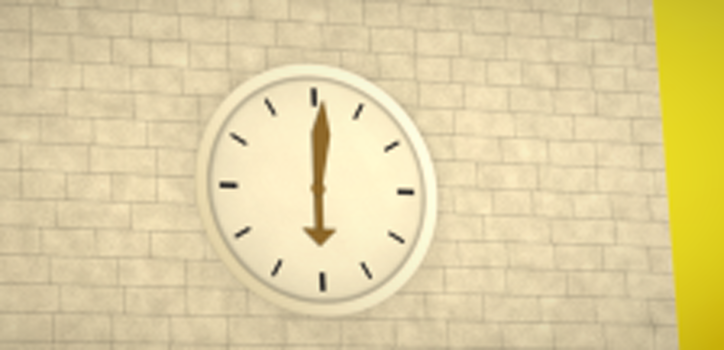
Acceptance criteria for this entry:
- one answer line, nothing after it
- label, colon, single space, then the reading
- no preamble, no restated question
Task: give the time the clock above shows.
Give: 6:01
